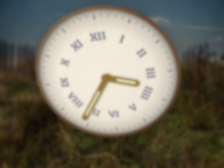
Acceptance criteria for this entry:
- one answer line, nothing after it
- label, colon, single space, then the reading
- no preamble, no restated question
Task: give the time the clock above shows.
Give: 3:36
